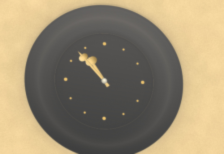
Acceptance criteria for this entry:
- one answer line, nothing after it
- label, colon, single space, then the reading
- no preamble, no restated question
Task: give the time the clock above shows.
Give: 10:53
